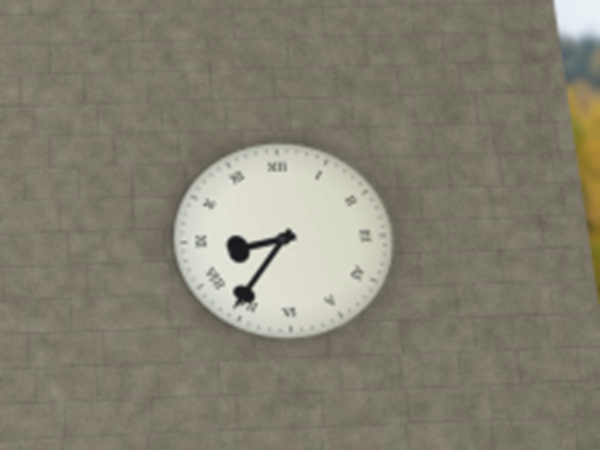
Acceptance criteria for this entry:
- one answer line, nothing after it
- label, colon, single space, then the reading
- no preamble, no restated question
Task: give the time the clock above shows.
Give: 8:36
